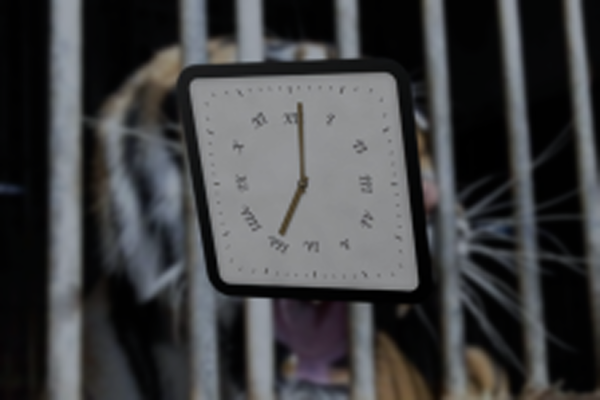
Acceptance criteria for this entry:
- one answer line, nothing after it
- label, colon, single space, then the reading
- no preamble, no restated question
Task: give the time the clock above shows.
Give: 7:01
